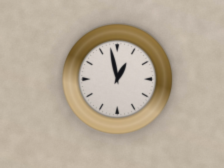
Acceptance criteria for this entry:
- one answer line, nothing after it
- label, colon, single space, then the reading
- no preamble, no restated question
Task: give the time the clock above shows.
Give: 12:58
